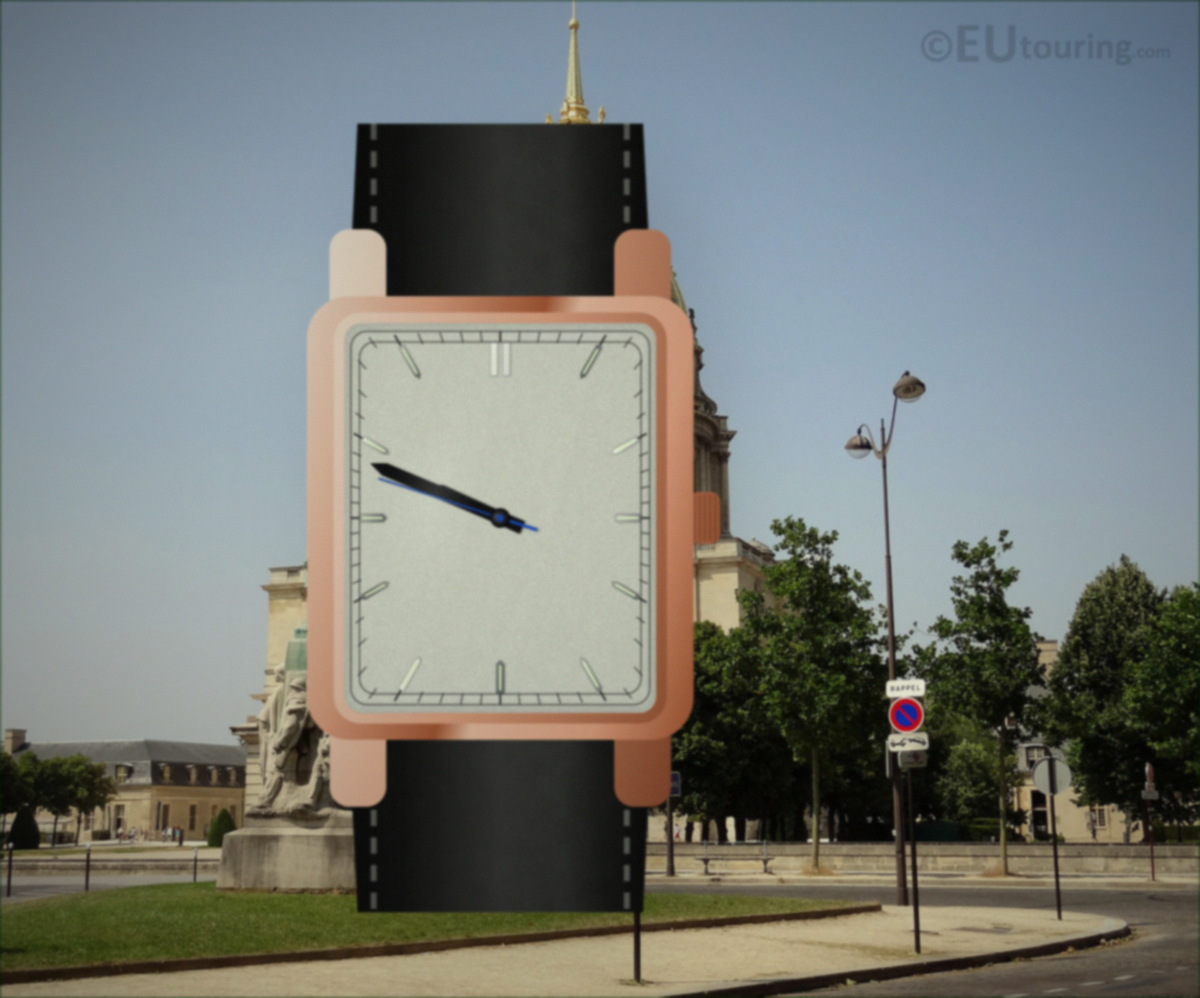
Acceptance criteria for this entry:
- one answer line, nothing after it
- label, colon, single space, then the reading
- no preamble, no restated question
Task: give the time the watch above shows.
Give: 9:48:48
